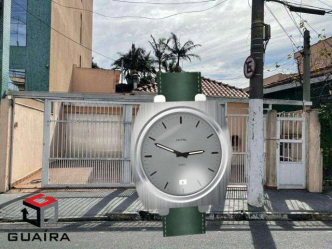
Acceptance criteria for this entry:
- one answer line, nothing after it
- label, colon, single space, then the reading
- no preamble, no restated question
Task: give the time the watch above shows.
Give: 2:49
